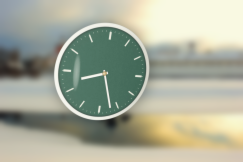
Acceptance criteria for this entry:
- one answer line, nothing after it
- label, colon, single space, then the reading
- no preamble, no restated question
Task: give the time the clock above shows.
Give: 8:27
